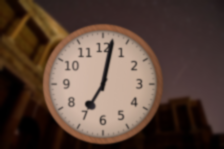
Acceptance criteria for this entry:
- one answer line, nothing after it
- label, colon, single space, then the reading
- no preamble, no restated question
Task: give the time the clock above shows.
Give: 7:02
